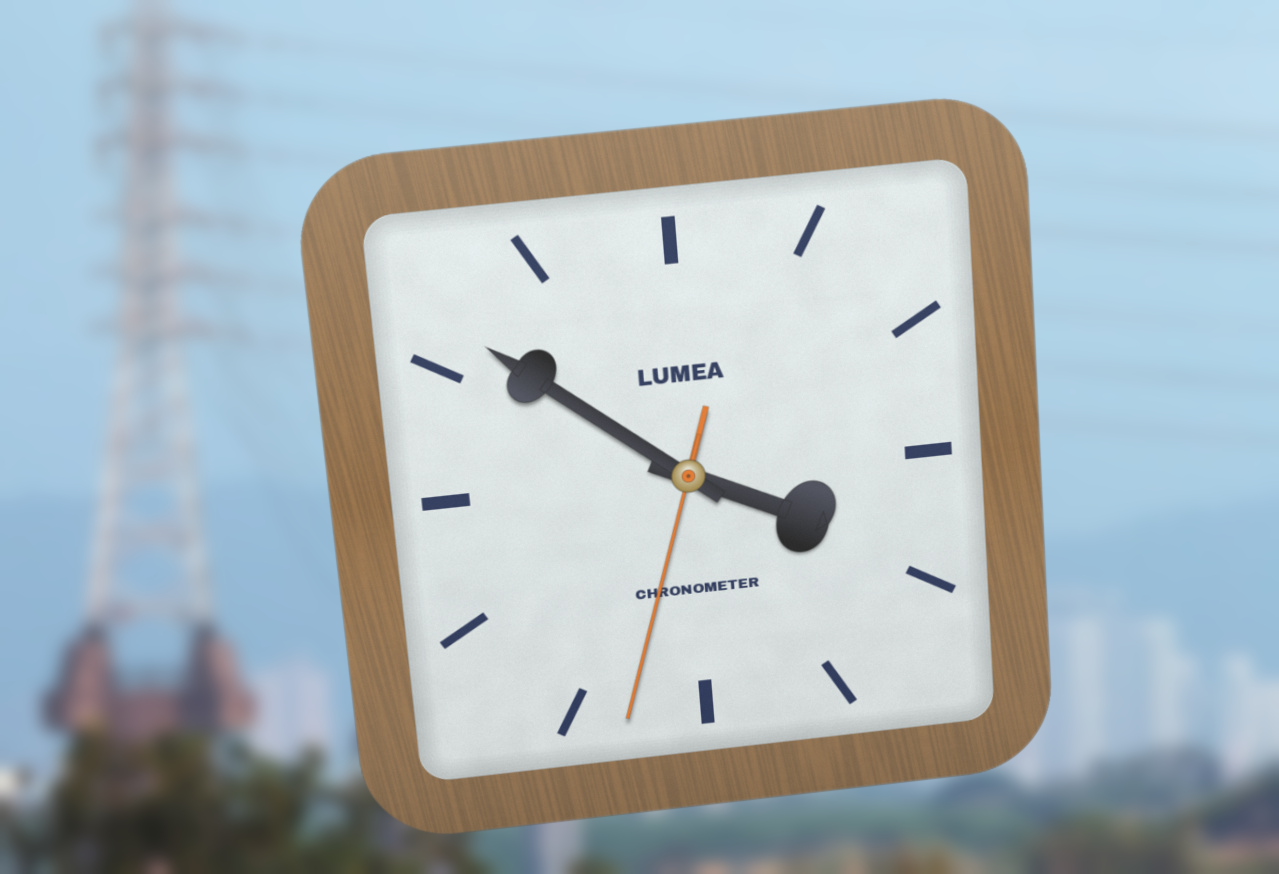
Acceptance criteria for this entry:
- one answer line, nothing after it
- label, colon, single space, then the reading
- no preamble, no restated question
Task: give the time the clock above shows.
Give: 3:51:33
